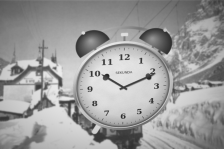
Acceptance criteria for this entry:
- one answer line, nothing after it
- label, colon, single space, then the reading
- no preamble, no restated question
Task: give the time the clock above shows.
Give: 10:11
